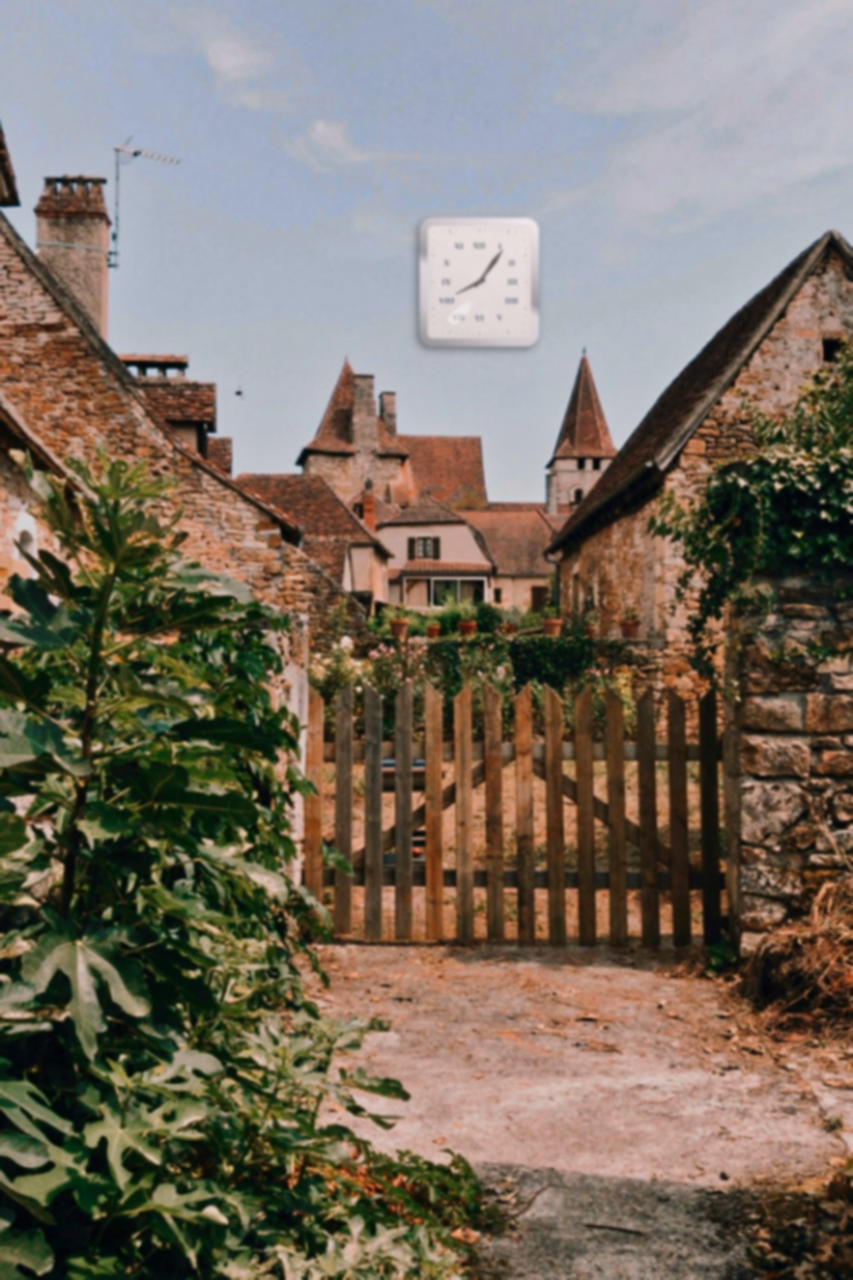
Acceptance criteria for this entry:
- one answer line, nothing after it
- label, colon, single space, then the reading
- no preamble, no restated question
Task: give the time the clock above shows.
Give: 8:06
